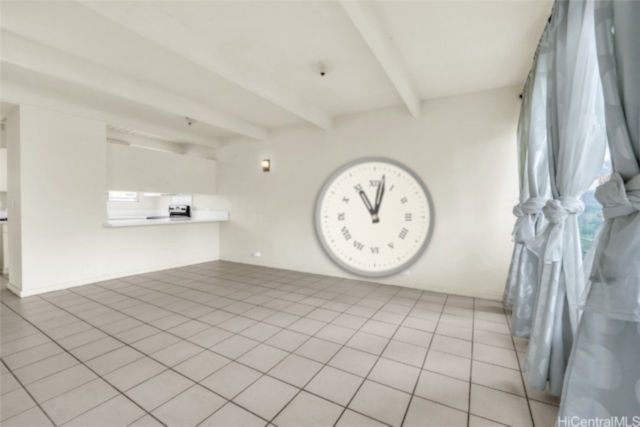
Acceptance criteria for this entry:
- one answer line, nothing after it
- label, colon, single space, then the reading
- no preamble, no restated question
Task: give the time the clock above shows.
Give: 11:02
